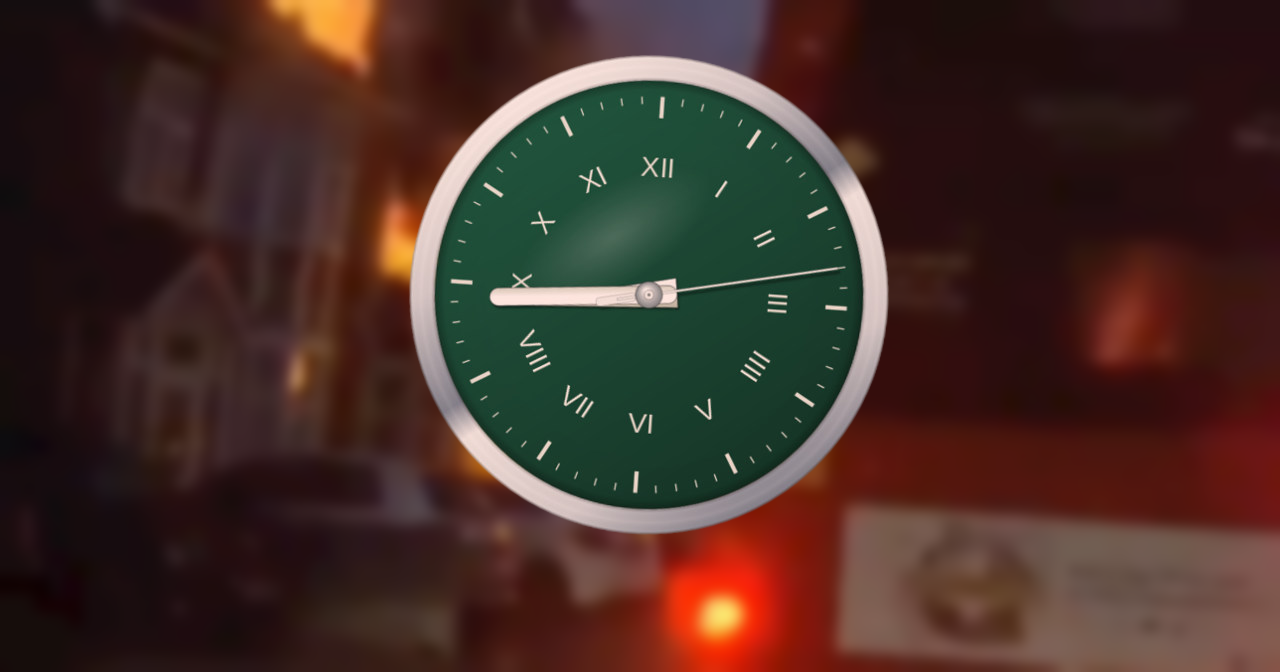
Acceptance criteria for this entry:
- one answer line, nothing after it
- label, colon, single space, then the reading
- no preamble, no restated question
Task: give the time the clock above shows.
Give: 8:44:13
